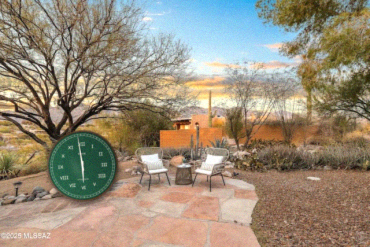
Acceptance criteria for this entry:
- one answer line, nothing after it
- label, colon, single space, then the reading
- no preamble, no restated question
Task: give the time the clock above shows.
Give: 5:59
